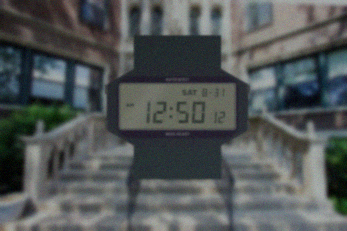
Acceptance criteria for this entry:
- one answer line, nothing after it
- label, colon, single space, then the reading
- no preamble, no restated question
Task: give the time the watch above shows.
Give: 12:50:12
